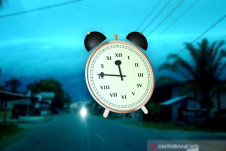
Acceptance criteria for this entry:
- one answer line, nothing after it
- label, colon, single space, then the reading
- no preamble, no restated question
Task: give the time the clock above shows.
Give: 11:46
